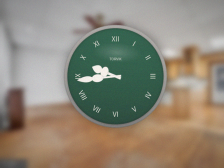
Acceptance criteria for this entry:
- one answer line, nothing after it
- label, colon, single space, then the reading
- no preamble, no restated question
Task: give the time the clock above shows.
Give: 9:44
